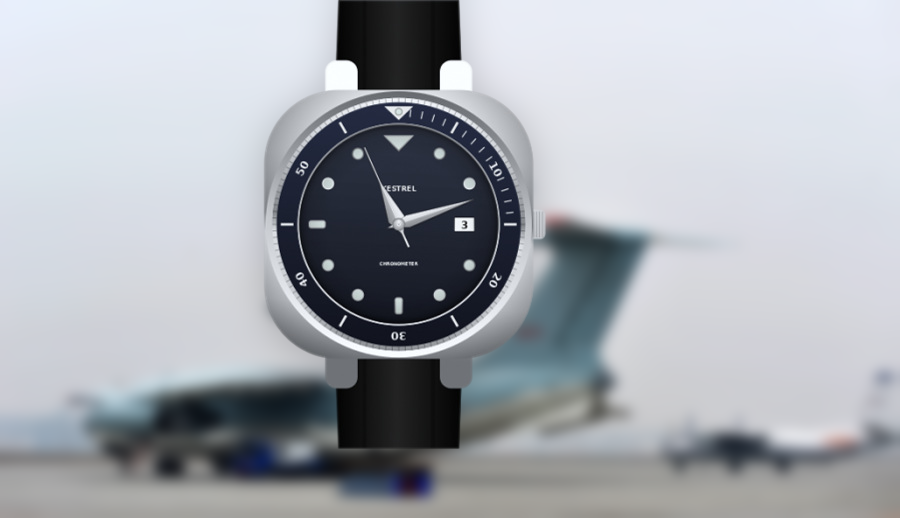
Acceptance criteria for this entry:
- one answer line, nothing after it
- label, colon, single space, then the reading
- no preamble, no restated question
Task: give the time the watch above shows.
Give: 11:11:56
